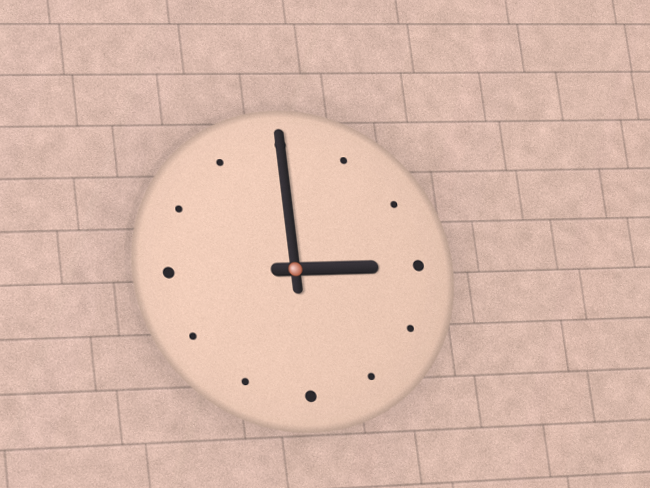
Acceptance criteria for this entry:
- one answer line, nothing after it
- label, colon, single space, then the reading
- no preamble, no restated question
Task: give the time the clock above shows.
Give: 3:00
